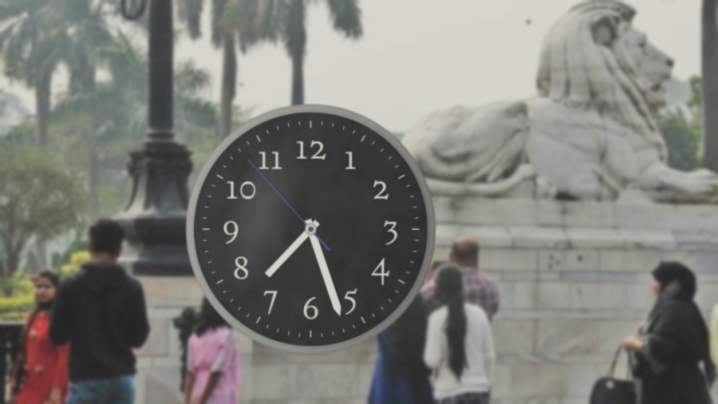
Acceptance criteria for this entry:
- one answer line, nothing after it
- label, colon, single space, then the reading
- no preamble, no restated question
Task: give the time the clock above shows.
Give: 7:26:53
